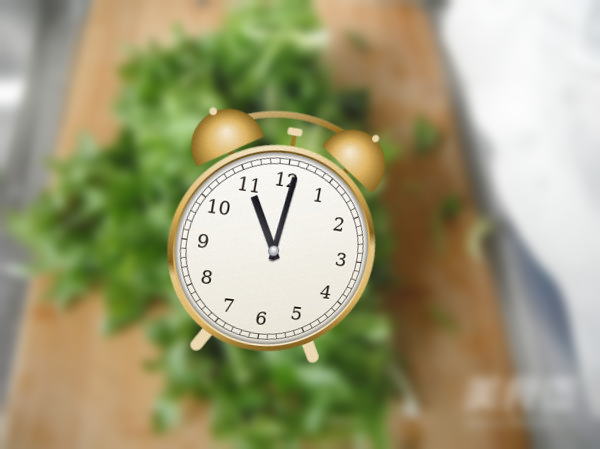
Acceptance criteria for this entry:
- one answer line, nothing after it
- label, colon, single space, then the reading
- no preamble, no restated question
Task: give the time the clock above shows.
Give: 11:01
